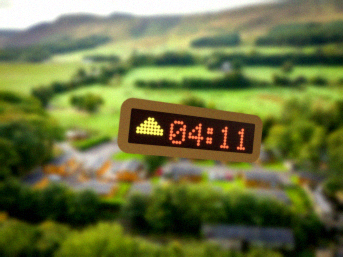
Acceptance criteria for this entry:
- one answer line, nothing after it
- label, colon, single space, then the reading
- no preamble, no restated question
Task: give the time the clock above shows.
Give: 4:11
